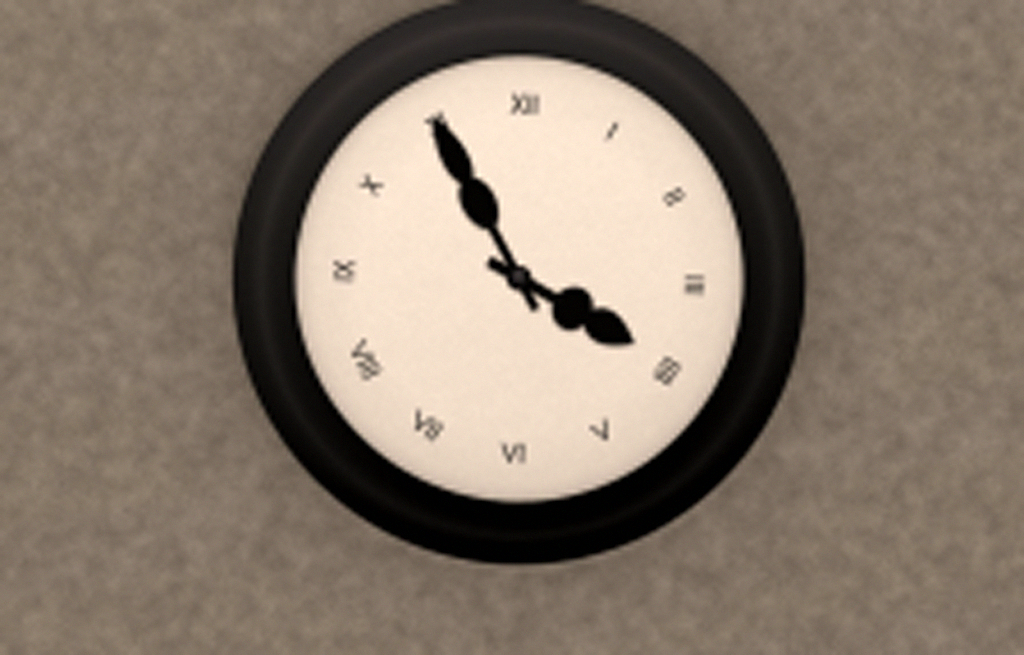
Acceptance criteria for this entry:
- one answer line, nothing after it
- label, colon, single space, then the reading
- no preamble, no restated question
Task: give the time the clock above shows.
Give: 3:55
